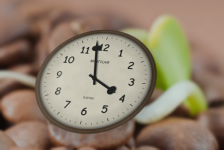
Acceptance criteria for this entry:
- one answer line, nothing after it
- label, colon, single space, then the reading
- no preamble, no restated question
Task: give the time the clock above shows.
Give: 3:58
